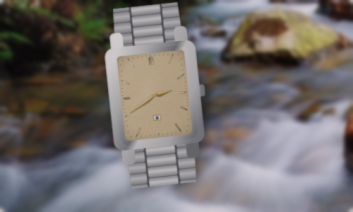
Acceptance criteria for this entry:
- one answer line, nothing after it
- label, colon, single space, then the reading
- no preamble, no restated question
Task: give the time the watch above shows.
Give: 2:40
